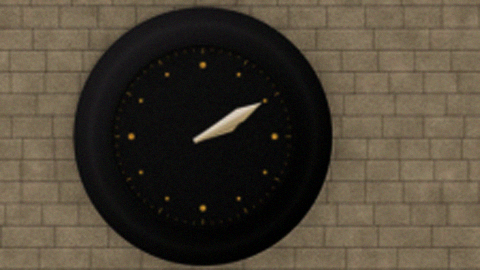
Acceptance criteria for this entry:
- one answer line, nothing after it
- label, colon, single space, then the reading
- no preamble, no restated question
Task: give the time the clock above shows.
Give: 2:10
